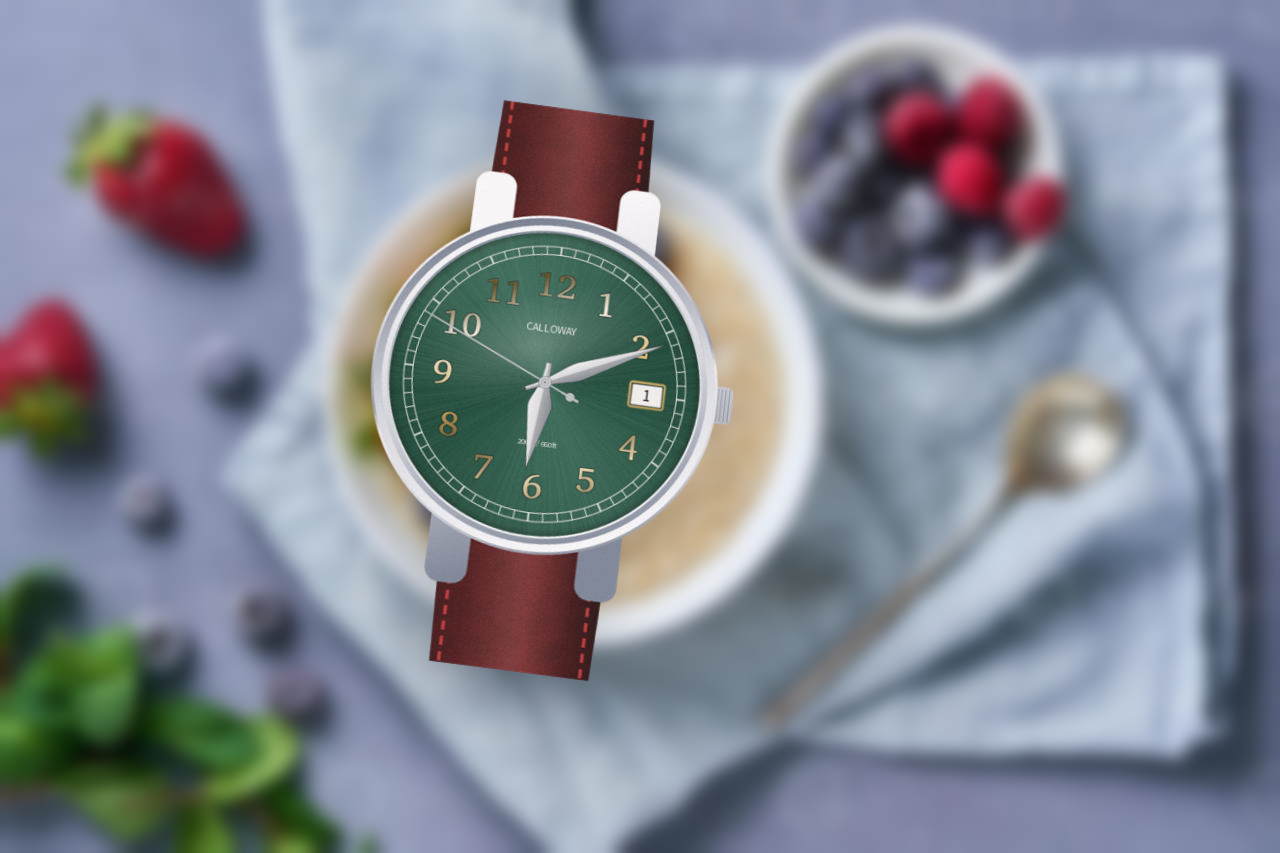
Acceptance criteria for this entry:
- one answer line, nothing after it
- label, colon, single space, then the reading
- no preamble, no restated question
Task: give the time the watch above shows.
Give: 6:10:49
